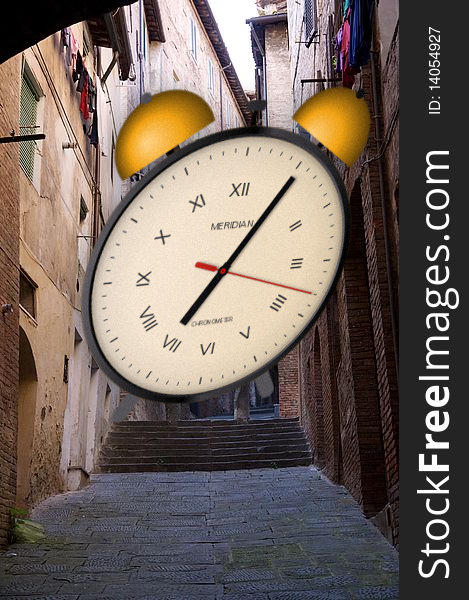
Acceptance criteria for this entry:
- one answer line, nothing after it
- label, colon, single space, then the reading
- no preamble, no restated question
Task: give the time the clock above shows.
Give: 7:05:18
